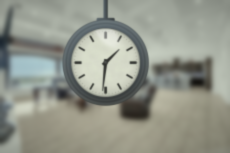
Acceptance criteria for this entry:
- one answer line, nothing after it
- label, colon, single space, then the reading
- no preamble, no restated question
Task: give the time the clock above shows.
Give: 1:31
